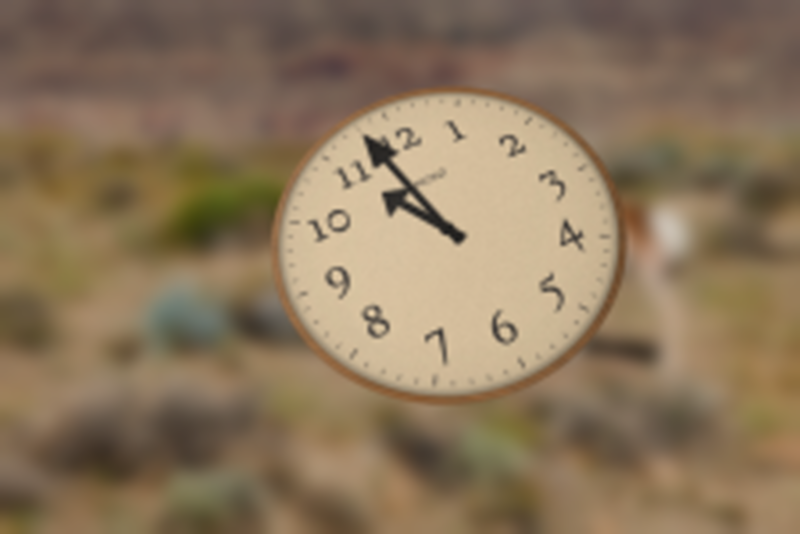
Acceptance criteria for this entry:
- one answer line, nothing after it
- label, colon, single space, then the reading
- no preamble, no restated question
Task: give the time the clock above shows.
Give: 10:58
